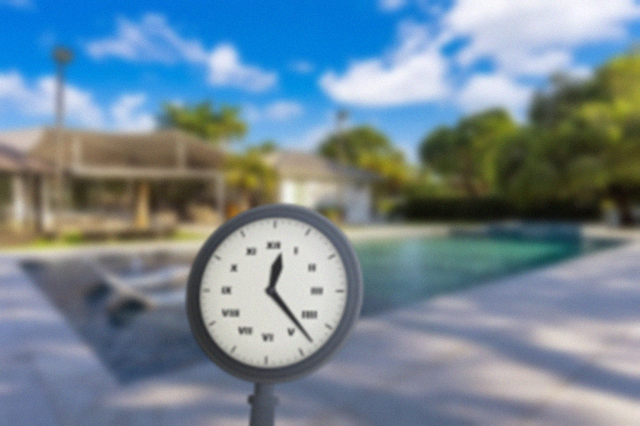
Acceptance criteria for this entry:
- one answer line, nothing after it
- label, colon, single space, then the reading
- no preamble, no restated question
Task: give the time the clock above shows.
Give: 12:23
